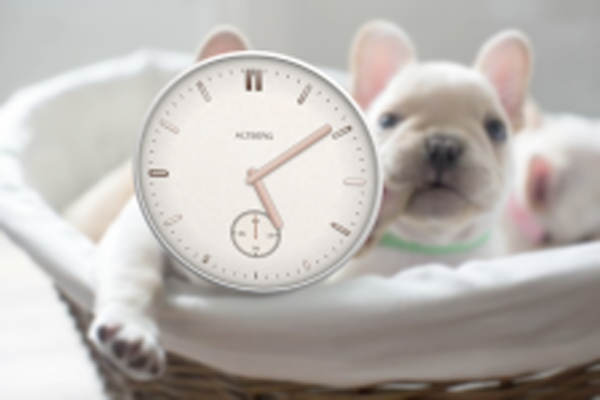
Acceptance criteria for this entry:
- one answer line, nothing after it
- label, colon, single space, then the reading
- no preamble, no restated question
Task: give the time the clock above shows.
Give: 5:09
